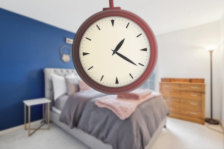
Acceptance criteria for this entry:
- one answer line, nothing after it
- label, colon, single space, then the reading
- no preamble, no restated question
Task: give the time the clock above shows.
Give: 1:21
